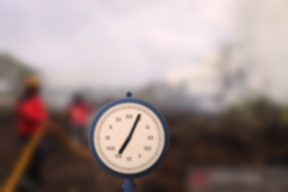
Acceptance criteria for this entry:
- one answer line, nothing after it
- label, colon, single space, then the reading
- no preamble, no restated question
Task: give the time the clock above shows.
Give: 7:04
